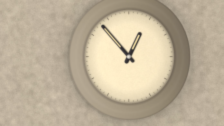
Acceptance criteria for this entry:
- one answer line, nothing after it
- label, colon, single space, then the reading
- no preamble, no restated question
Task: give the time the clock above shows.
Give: 12:53
